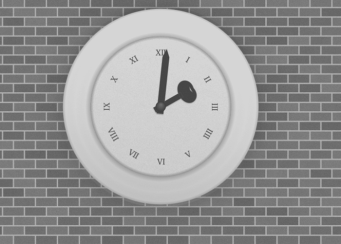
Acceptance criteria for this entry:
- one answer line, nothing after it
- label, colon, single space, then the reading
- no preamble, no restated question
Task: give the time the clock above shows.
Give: 2:01
